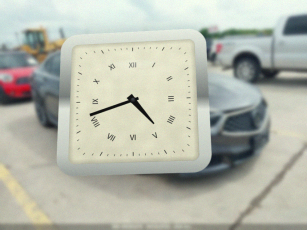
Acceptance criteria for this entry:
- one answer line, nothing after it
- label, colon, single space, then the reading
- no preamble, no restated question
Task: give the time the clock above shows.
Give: 4:42
